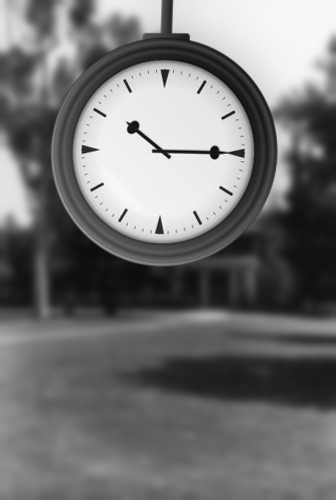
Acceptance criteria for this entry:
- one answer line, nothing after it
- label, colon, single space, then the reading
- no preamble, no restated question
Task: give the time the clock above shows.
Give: 10:15
